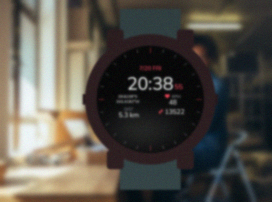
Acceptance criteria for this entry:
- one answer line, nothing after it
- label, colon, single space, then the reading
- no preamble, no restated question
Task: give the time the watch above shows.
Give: 20:38
